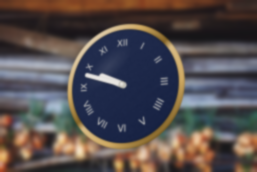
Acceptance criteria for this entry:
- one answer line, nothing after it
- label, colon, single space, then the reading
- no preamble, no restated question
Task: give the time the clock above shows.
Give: 9:48
